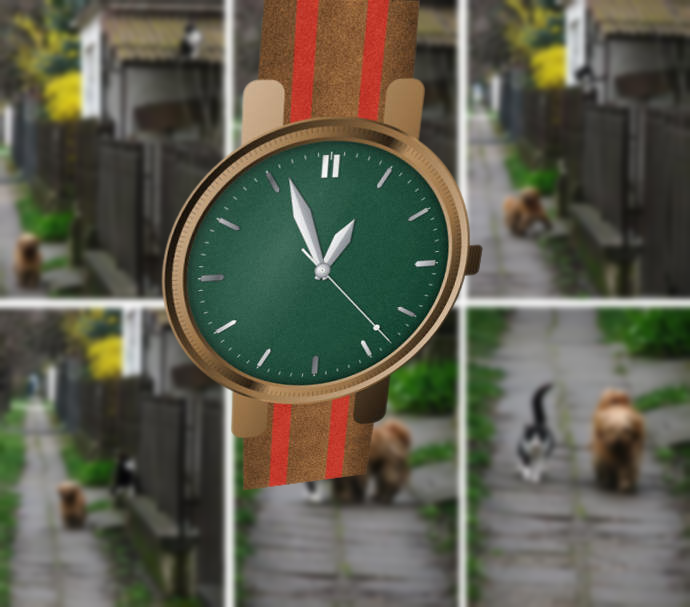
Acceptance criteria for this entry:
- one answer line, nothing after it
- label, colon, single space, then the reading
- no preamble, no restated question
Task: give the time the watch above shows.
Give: 12:56:23
